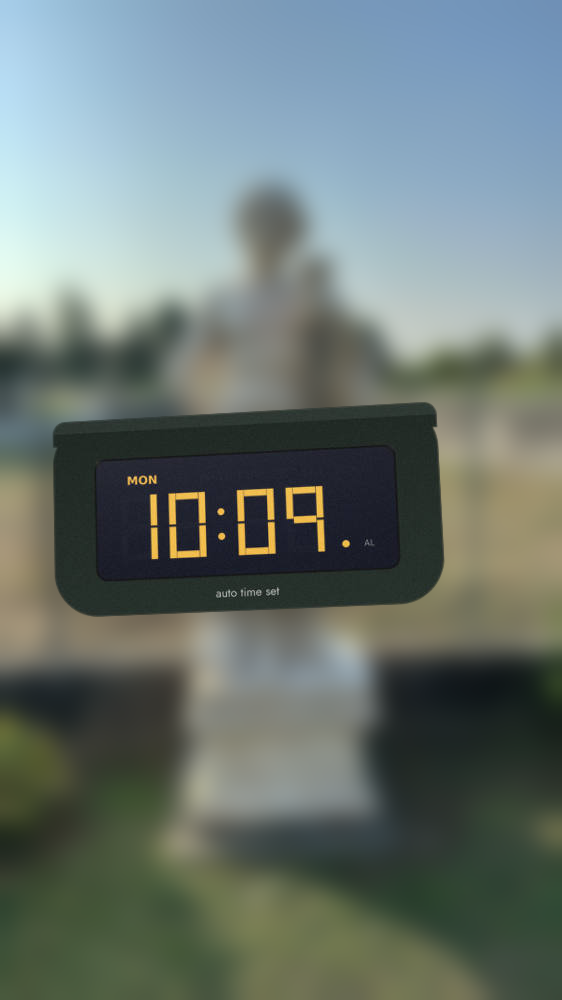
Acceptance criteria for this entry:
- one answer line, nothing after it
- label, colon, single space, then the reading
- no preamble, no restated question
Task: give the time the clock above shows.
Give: 10:09
